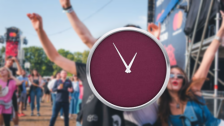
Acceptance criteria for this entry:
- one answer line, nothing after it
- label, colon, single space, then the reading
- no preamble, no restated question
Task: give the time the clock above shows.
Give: 12:55
